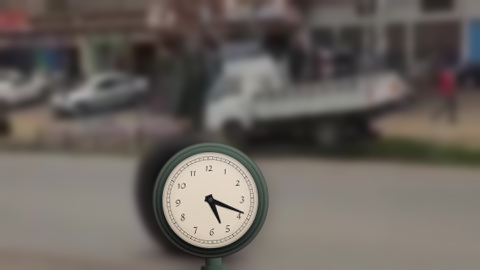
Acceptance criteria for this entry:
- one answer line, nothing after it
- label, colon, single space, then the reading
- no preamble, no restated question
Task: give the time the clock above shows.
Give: 5:19
